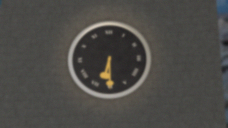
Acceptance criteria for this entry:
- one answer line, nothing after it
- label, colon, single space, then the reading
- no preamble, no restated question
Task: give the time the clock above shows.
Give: 6:30
